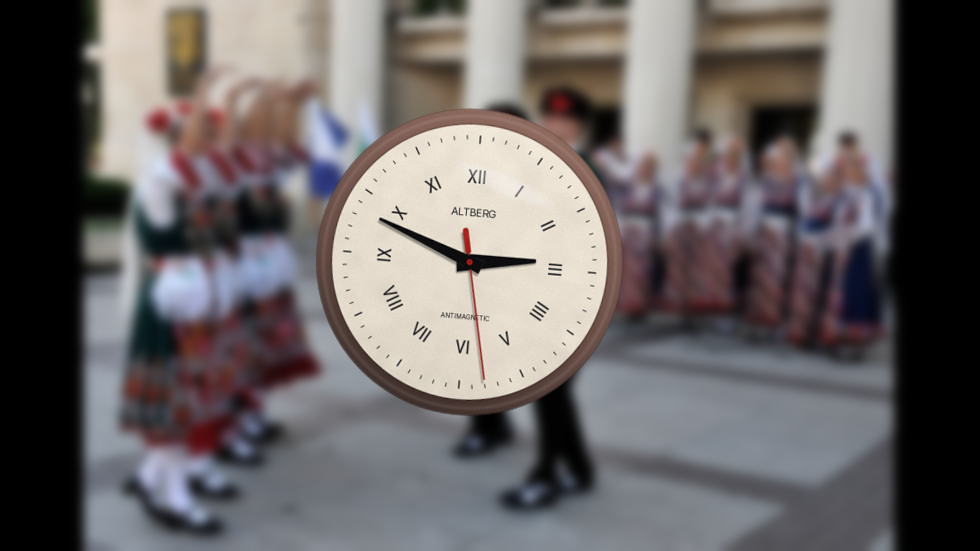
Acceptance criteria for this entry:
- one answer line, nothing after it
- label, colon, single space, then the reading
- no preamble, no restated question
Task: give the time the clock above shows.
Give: 2:48:28
